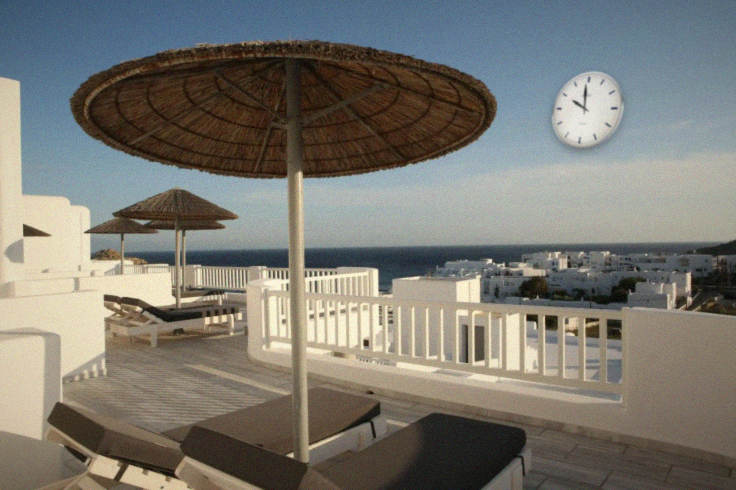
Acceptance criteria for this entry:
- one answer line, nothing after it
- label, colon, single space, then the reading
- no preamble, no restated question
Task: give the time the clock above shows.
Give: 9:59
